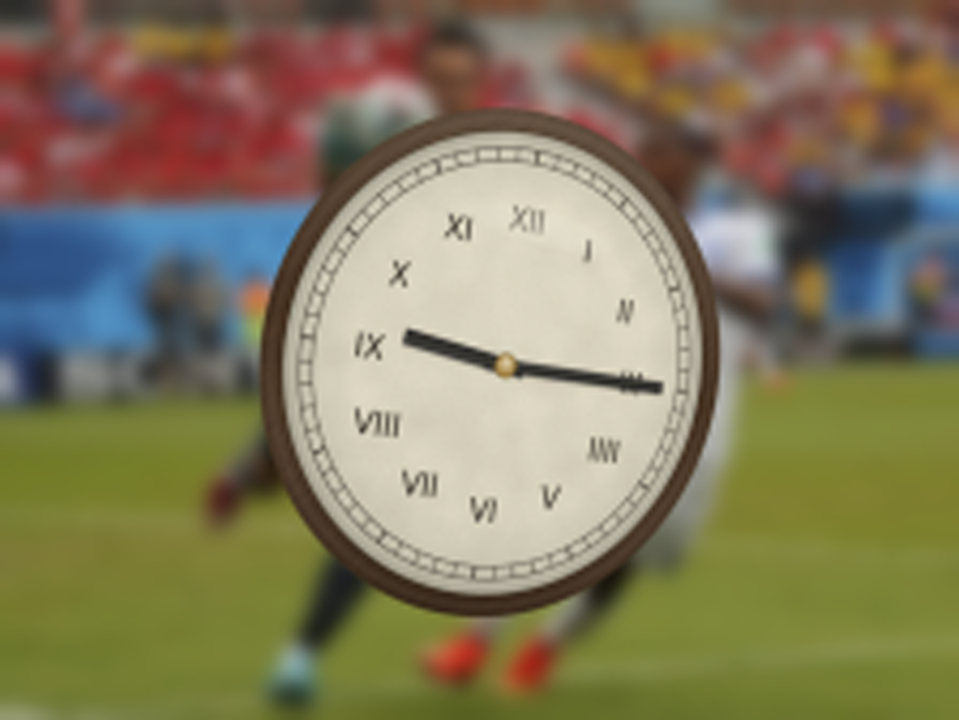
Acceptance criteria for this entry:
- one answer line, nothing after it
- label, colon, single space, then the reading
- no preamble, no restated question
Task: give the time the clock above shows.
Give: 9:15
